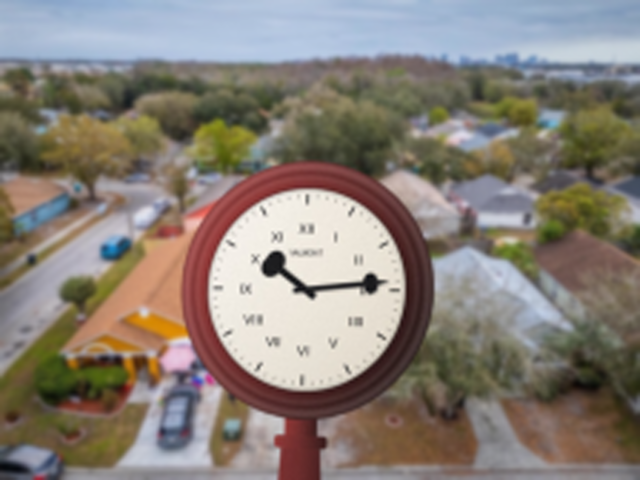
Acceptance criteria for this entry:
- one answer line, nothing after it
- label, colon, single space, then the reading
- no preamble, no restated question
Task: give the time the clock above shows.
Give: 10:14
